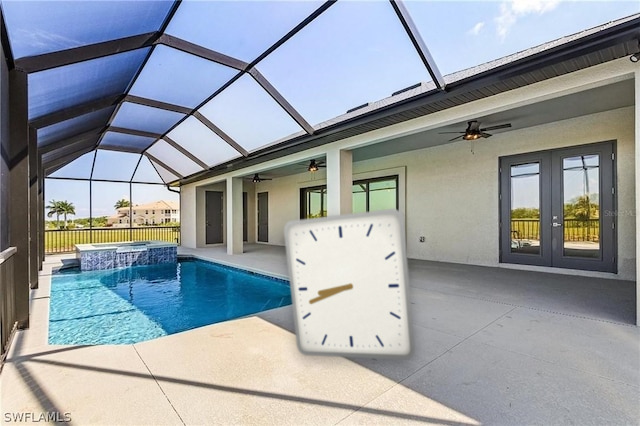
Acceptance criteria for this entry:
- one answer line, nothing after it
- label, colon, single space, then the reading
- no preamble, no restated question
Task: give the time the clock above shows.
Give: 8:42
